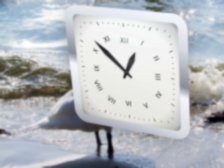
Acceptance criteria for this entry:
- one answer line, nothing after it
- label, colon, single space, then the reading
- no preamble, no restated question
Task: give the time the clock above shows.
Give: 12:52
